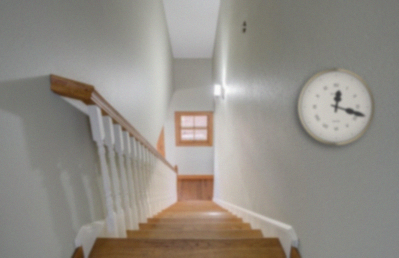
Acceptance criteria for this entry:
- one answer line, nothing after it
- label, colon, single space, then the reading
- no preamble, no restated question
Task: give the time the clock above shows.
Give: 12:18
